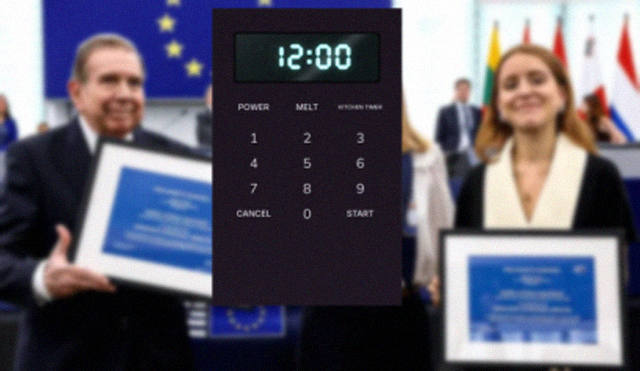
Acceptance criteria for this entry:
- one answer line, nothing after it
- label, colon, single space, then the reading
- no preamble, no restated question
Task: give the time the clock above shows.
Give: 12:00
